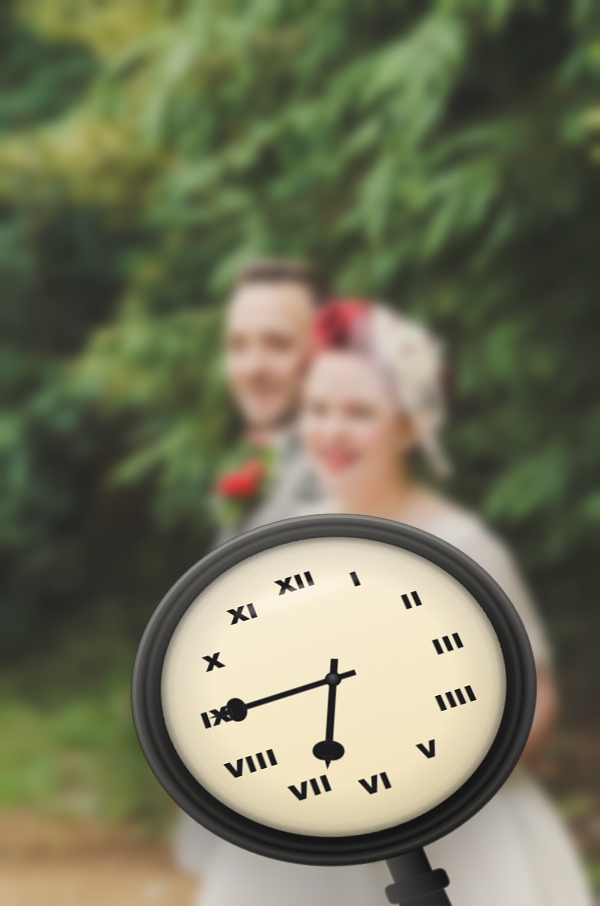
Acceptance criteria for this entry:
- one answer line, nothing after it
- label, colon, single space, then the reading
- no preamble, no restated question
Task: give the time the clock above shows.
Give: 6:45
